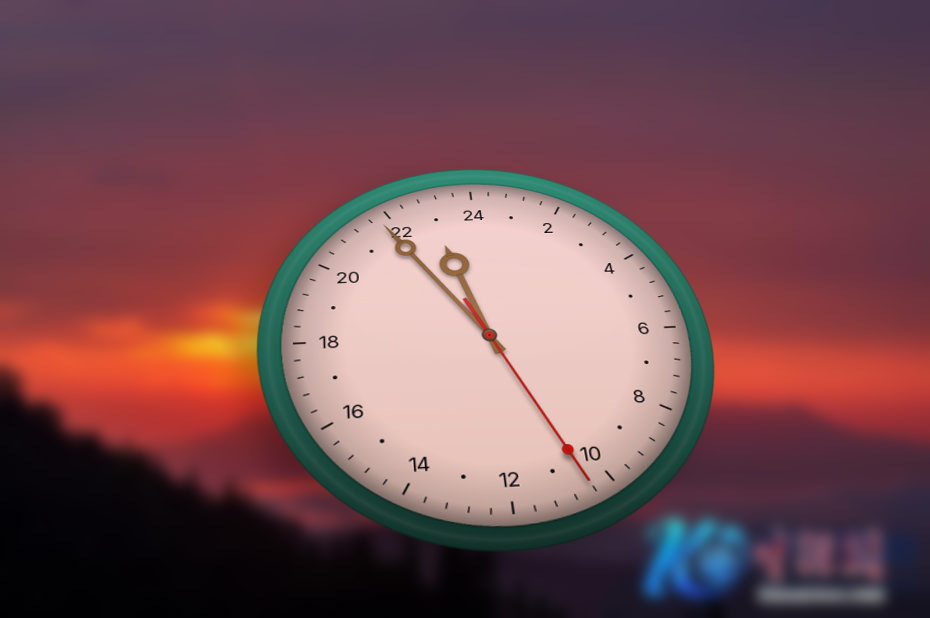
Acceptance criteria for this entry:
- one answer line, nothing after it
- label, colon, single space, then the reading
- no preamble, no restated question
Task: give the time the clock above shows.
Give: 22:54:26
